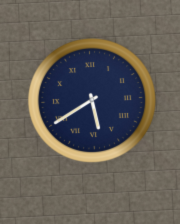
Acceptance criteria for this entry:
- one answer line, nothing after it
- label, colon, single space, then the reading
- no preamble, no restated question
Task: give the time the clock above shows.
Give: 5:40
